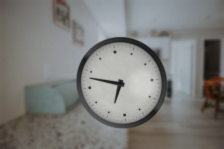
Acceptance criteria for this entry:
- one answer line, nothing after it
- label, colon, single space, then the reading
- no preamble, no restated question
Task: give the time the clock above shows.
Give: 6:48
